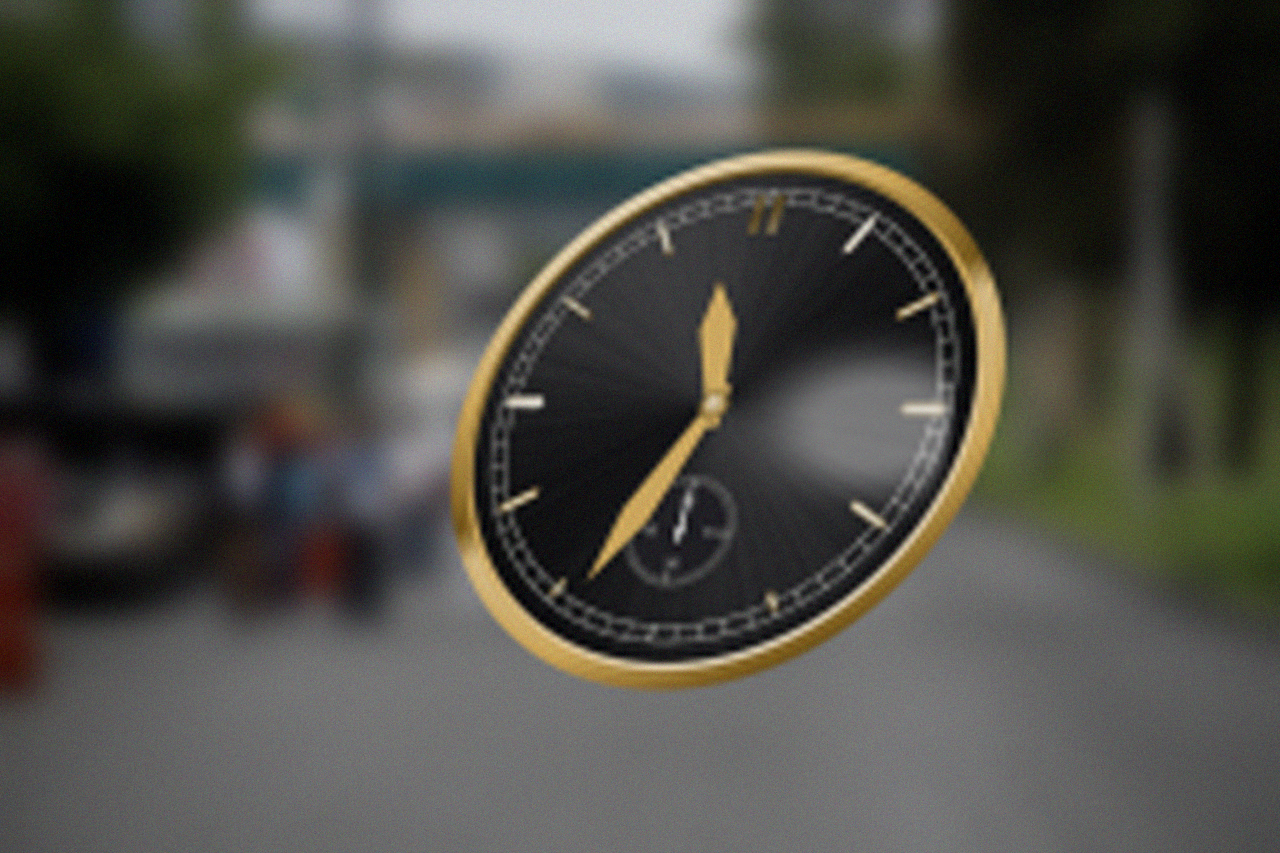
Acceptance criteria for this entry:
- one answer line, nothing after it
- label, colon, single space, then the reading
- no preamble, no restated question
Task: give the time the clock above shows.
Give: 11:34
